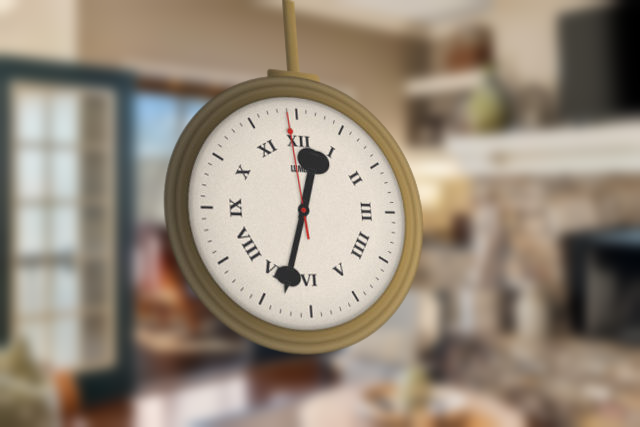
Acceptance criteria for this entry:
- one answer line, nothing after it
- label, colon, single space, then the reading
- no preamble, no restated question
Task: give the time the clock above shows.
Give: 12:32:59
